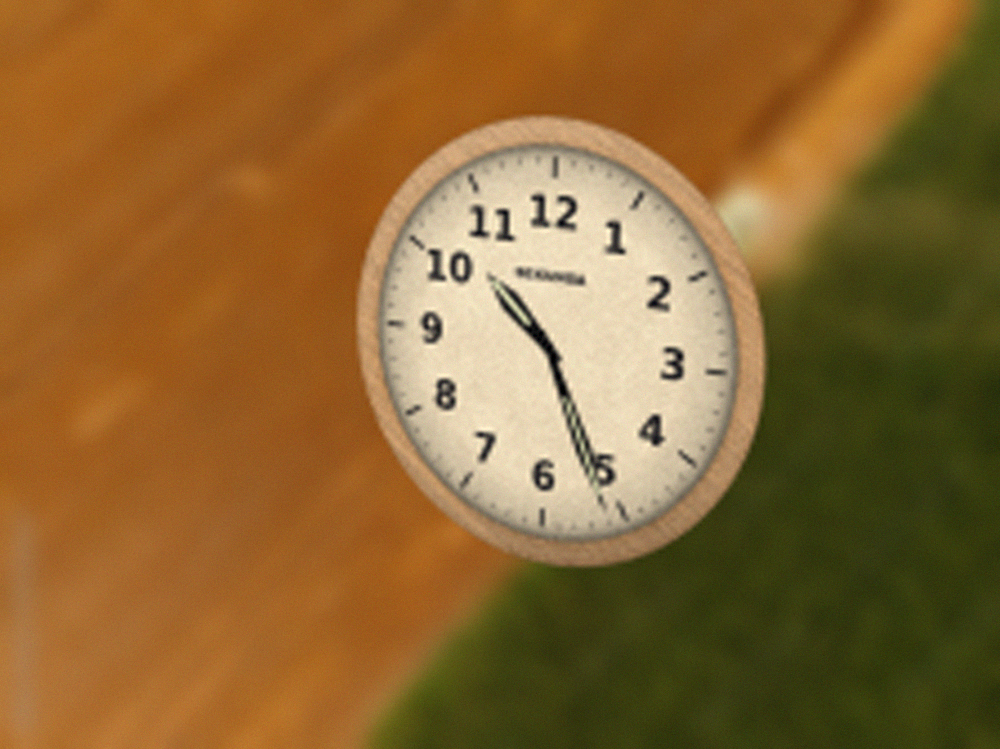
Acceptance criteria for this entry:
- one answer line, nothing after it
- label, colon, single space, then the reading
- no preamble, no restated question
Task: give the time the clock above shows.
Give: 10:26
